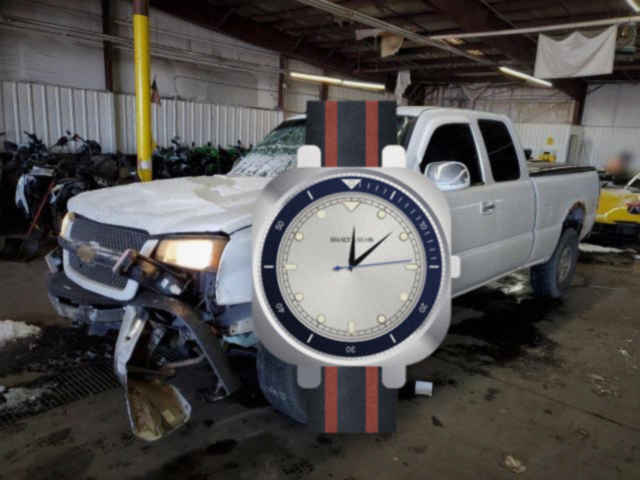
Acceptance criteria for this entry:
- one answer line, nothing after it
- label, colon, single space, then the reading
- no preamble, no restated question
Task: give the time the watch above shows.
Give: 12:08:14
